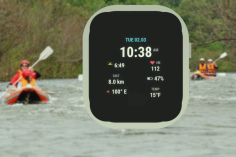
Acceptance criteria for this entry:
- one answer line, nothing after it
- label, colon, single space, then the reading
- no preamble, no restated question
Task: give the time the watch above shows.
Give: 10:38
